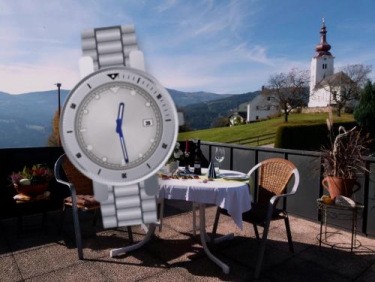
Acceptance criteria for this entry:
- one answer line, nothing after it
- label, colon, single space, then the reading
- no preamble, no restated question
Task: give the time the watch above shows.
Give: 12:29
